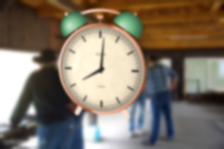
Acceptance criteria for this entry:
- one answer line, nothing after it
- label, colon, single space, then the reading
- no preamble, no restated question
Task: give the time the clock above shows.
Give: 8:01
